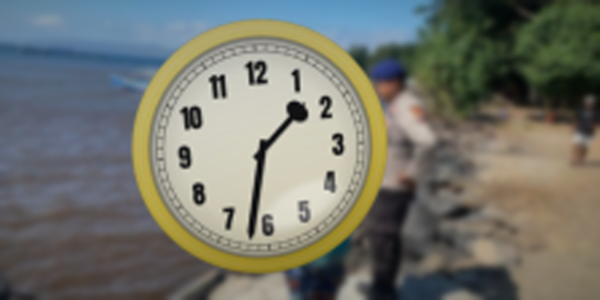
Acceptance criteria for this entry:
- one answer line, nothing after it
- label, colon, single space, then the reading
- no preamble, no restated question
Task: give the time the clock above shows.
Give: 1:32
